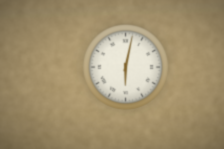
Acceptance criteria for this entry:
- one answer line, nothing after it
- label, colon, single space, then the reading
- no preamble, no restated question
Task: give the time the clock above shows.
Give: 6:02
